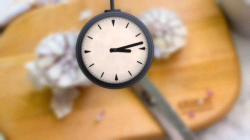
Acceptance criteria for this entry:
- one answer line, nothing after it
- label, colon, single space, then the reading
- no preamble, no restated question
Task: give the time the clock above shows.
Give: 3:13
